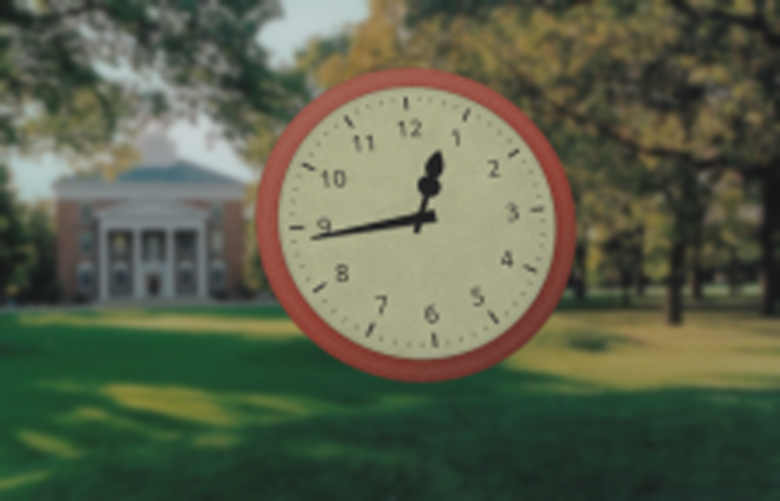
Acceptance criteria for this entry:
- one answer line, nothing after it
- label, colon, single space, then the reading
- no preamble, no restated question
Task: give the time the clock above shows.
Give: 12:44
